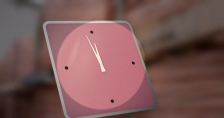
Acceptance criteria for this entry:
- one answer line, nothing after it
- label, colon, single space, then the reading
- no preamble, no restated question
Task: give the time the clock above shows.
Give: 11:58
